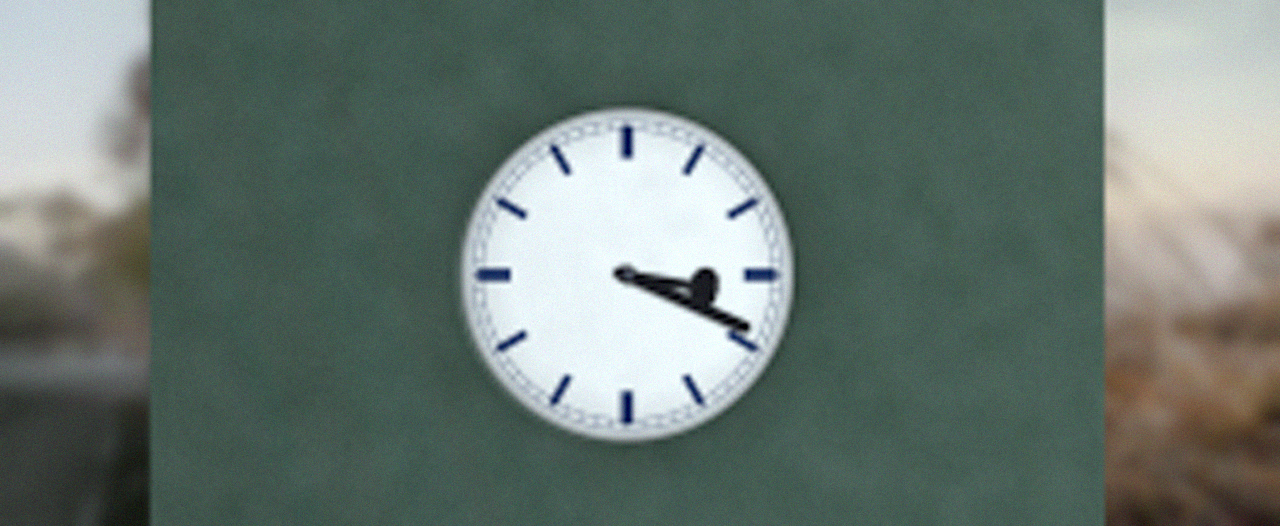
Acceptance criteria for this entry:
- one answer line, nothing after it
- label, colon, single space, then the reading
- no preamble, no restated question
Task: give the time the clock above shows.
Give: 3:19
